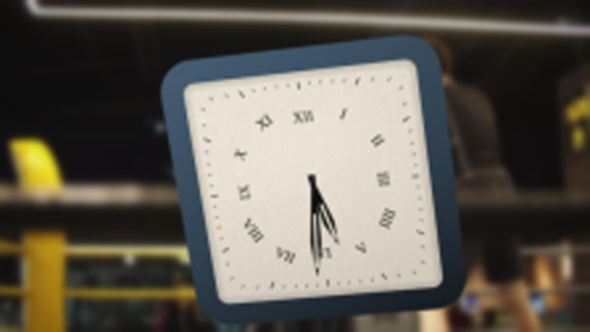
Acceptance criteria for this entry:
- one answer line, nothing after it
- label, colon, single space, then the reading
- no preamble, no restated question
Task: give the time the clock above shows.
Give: 5:31
